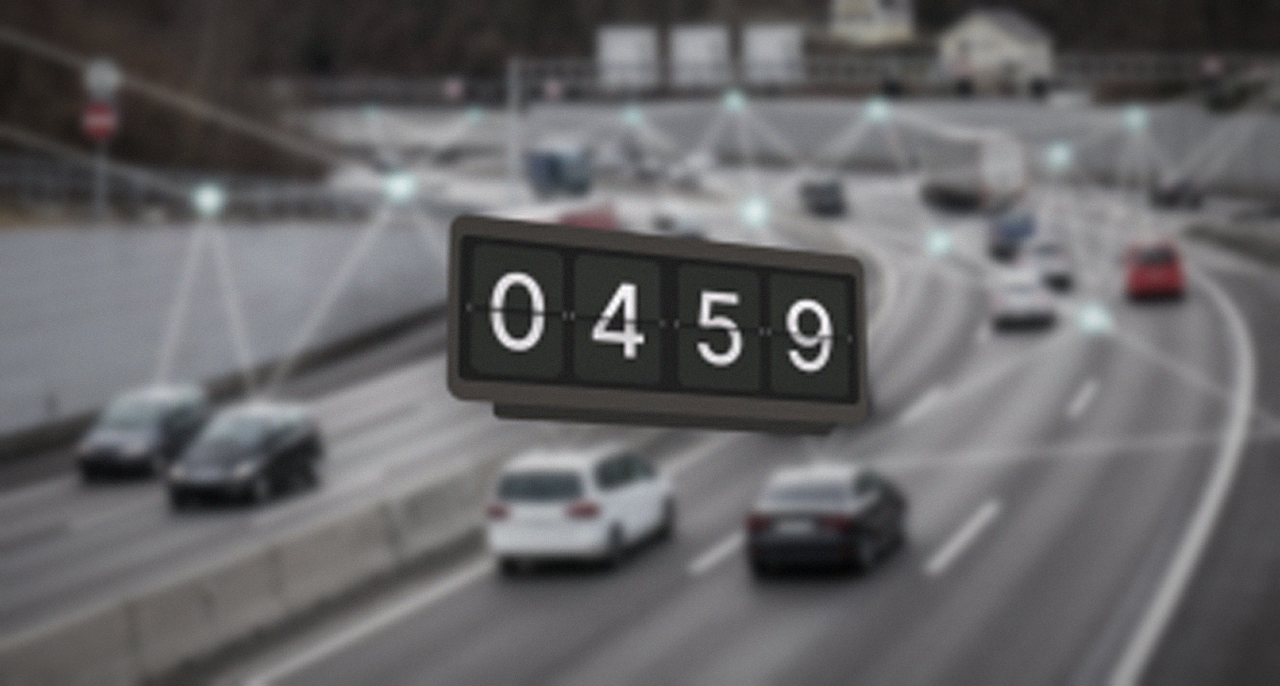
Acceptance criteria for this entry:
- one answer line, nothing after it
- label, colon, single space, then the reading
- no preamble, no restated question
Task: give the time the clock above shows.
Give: 4:59
